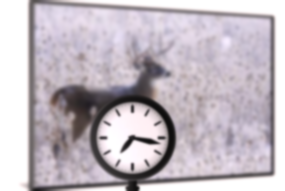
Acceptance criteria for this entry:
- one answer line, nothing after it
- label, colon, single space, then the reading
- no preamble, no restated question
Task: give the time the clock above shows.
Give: 7:17
